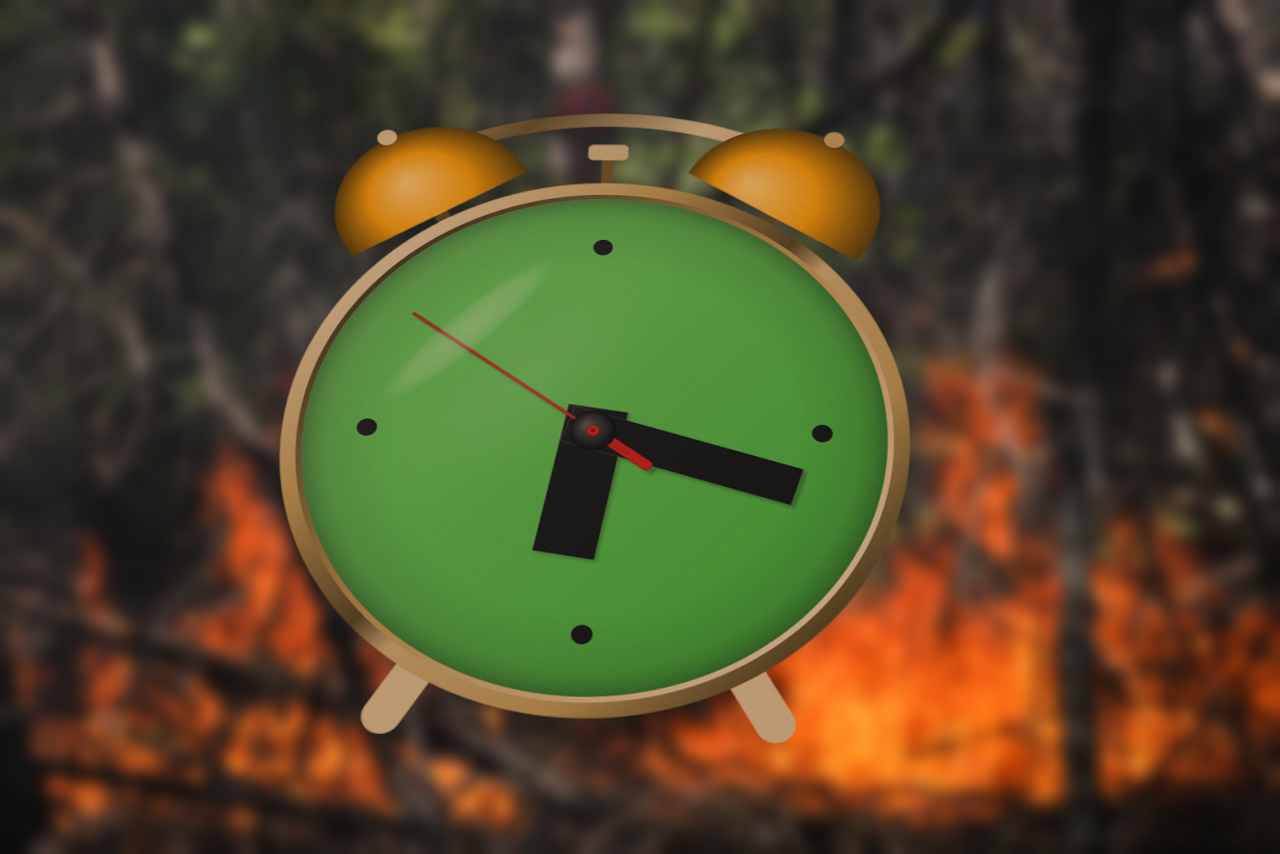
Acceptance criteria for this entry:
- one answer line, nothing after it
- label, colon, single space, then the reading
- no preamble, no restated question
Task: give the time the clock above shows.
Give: 6:17:51
